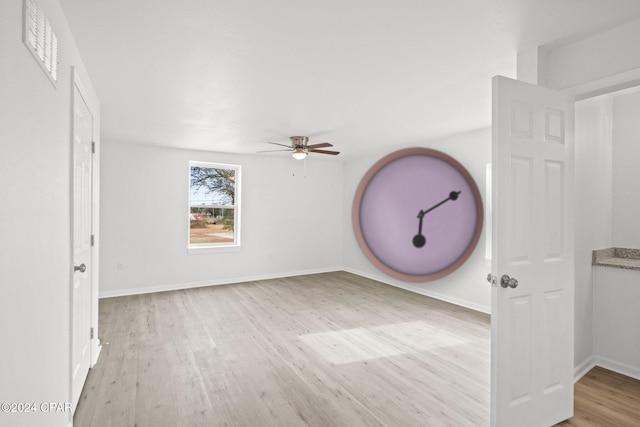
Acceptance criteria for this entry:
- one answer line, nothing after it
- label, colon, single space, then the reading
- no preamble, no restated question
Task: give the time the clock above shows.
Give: 6:10
